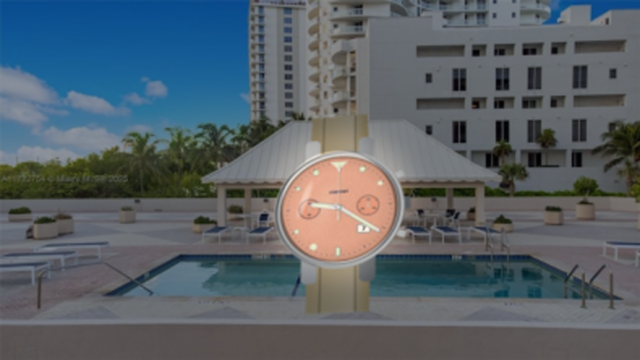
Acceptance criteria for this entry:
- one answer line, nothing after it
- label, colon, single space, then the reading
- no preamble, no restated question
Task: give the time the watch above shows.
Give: 9:21
